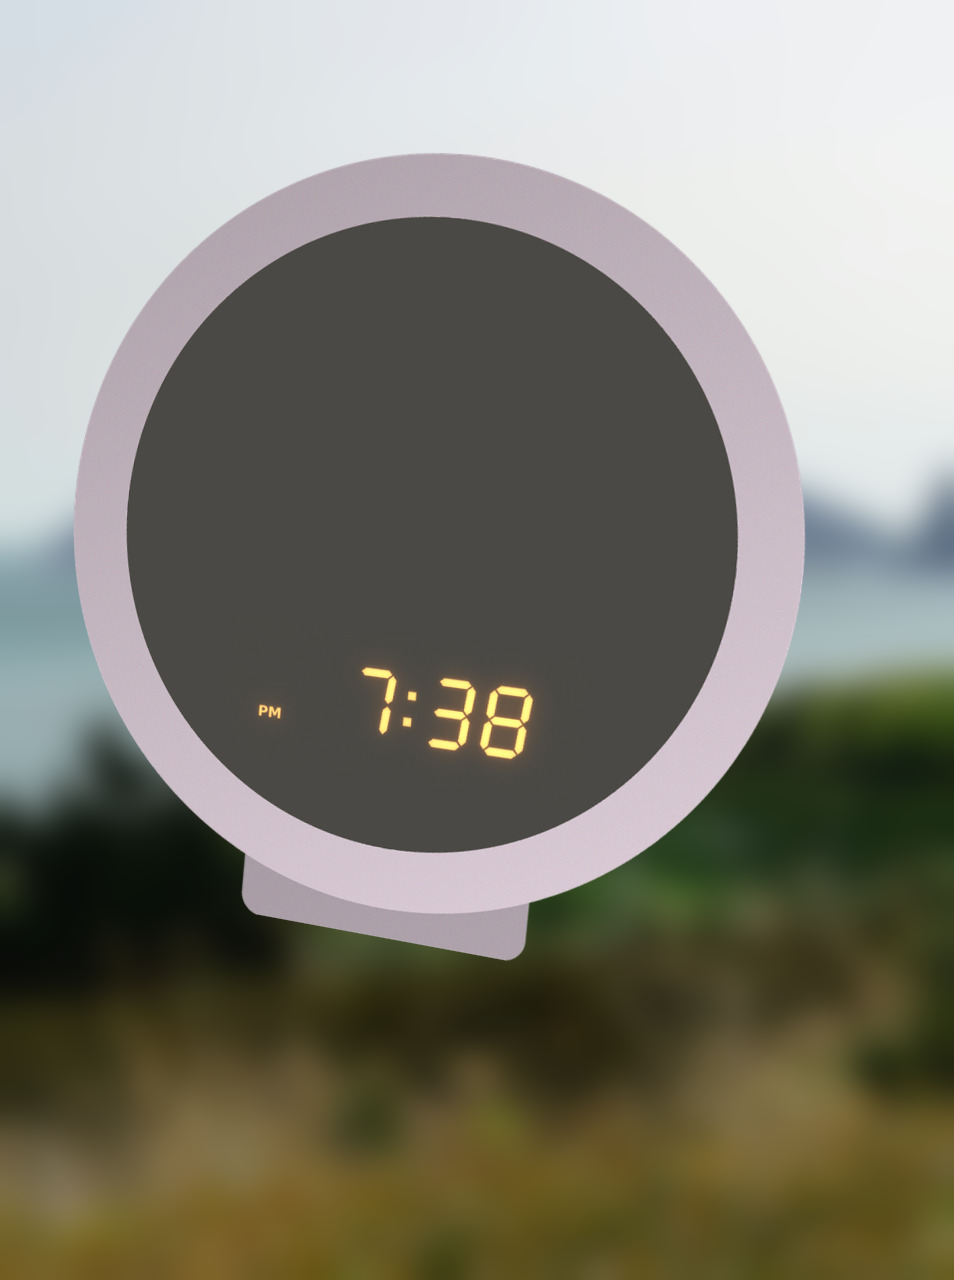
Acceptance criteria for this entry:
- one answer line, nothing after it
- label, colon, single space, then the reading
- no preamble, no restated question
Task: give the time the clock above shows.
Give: 7:38
